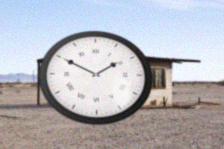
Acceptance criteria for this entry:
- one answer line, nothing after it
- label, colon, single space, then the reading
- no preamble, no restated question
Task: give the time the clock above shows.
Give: 1:50
